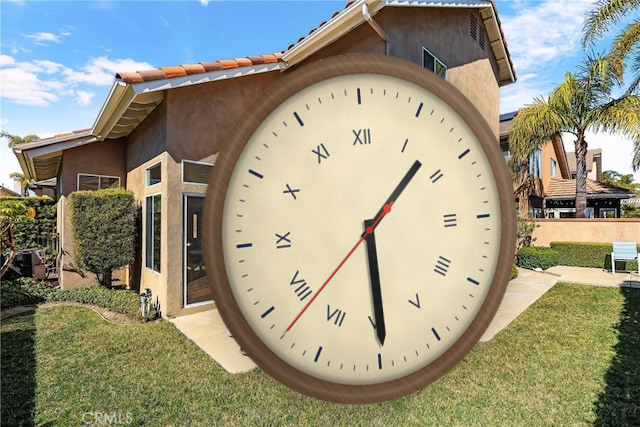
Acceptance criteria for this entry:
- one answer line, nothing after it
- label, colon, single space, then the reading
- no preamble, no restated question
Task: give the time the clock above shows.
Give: 1:29:38
